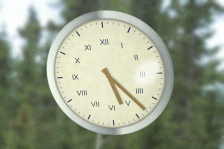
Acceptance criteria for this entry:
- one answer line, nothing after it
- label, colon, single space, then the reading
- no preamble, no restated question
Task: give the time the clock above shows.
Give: 5:23
